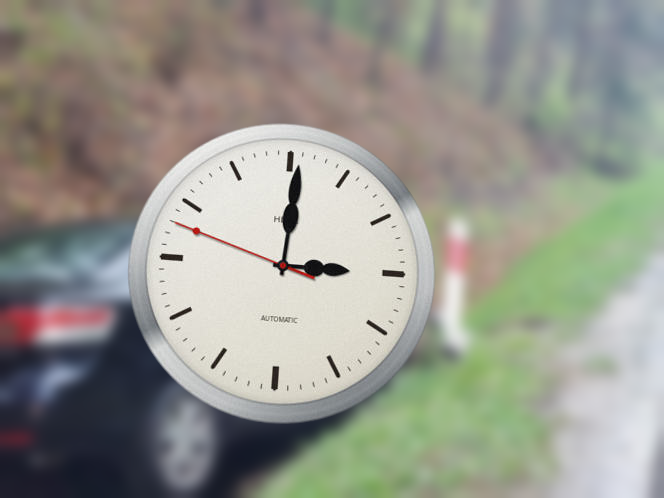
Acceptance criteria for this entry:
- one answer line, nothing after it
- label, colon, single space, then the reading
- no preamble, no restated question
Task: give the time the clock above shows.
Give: 3:00:48
